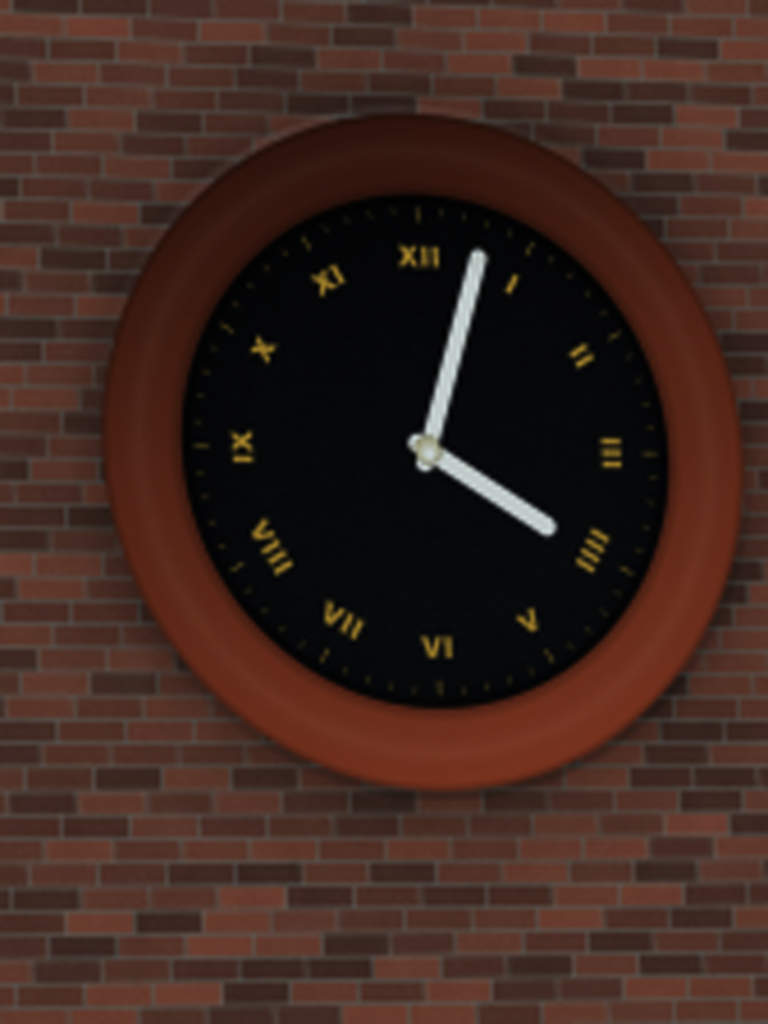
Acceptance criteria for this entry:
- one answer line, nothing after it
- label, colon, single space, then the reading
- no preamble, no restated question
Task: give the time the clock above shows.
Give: 4:03
